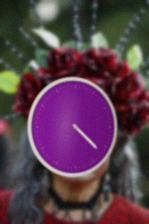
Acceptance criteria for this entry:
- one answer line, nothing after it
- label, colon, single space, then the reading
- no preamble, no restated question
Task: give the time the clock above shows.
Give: 4:22
